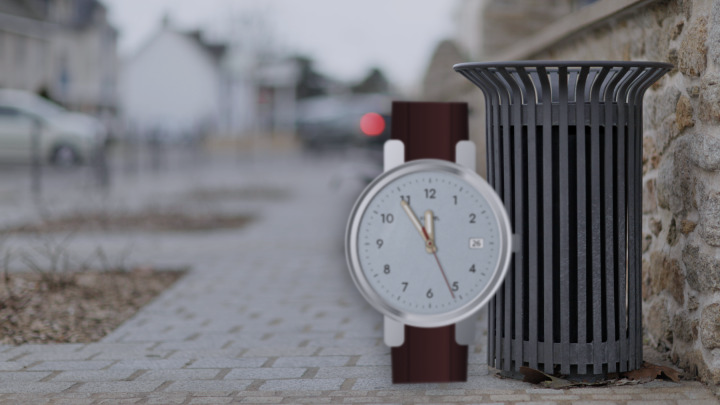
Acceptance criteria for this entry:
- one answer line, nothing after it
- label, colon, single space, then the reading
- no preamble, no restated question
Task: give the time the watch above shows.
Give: 11:54:26
